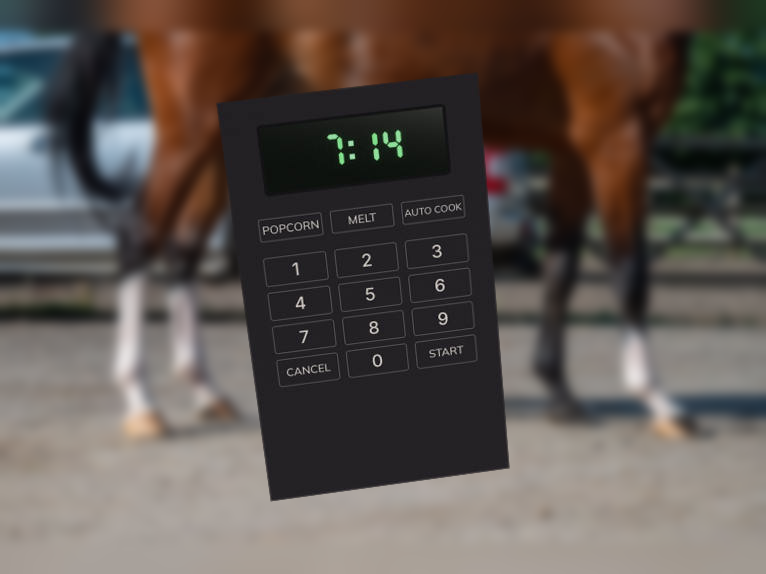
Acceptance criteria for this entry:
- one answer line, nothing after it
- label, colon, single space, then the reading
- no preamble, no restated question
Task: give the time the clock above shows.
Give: 7:14
